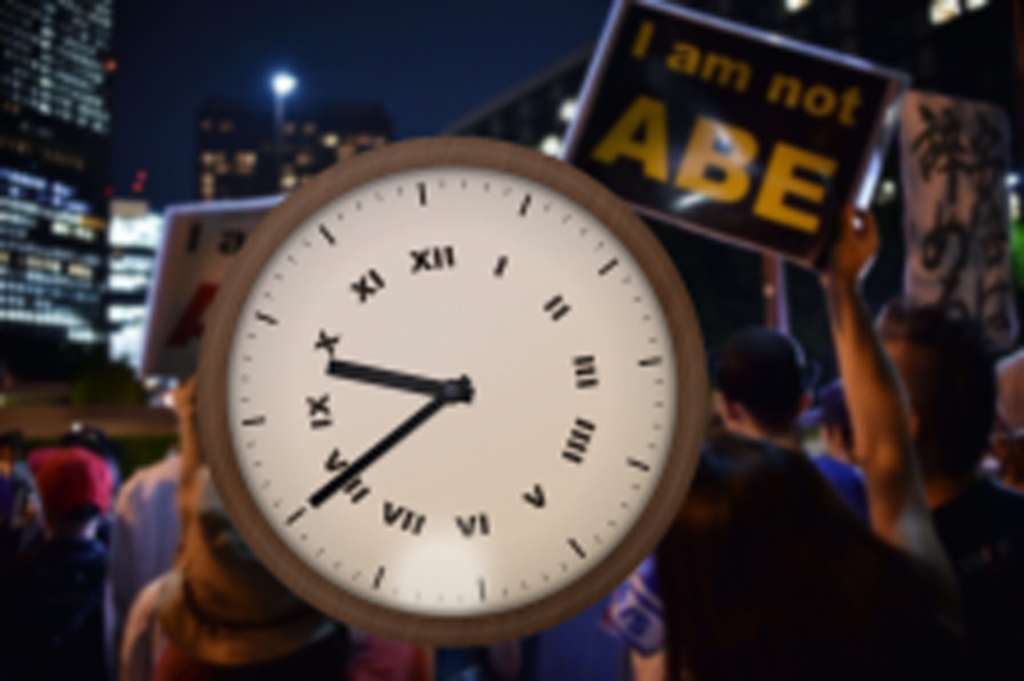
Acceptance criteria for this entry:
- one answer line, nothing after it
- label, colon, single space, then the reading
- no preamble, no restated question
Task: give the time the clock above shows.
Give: 9:40
